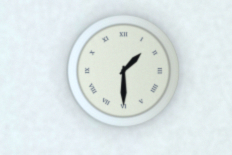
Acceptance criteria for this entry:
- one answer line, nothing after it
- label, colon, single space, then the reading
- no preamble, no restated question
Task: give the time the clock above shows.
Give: 1:30
